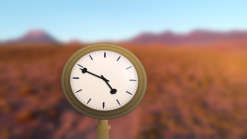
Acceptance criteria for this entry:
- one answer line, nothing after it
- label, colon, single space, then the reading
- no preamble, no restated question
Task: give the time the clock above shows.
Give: 4:49
